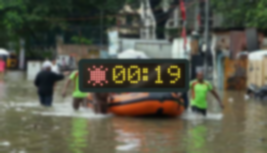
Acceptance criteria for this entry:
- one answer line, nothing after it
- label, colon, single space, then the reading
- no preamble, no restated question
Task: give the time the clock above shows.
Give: 0:19
